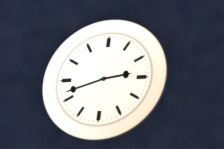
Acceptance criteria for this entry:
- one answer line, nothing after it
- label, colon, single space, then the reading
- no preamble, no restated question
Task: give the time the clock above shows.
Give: 2:42
